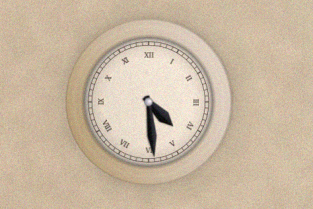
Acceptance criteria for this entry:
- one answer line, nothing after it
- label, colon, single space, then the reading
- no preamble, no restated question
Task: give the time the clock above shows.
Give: 4:29
